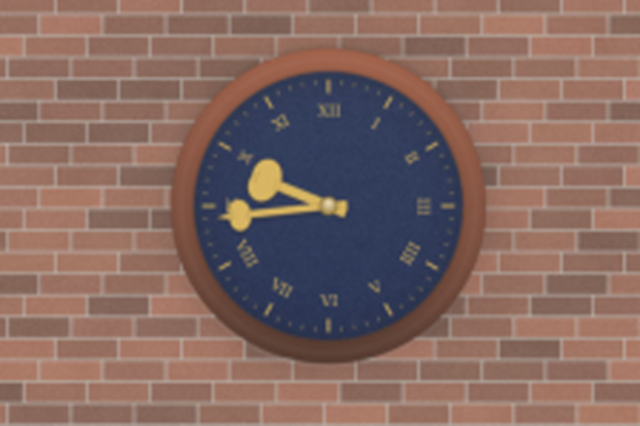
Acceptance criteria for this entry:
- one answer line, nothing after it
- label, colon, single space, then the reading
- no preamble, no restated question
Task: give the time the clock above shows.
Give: 9:44
